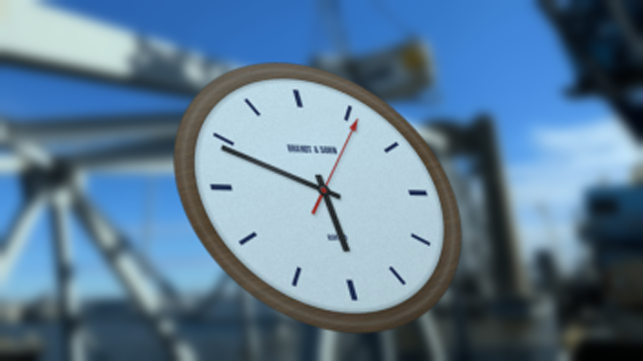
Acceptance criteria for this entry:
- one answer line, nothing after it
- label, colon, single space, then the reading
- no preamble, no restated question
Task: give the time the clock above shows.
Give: 5:49:06
